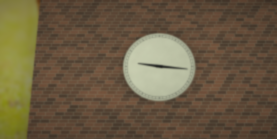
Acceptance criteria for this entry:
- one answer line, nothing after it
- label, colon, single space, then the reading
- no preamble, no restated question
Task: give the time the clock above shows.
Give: 9:16
